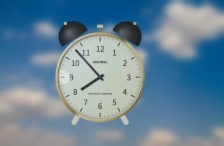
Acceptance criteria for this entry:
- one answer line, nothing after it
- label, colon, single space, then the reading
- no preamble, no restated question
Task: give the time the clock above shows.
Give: 7:53
